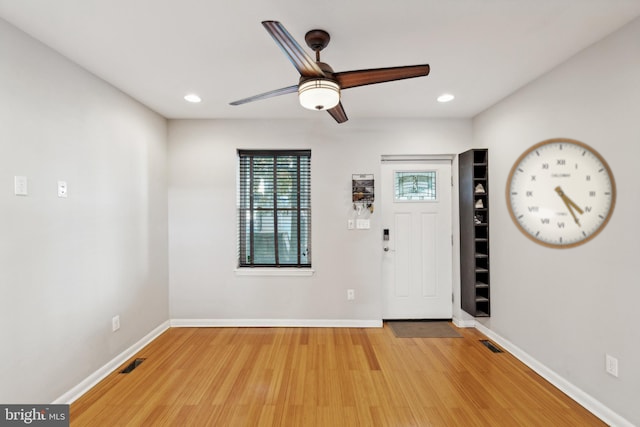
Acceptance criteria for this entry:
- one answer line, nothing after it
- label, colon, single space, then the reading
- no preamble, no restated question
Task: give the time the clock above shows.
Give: 4:25
